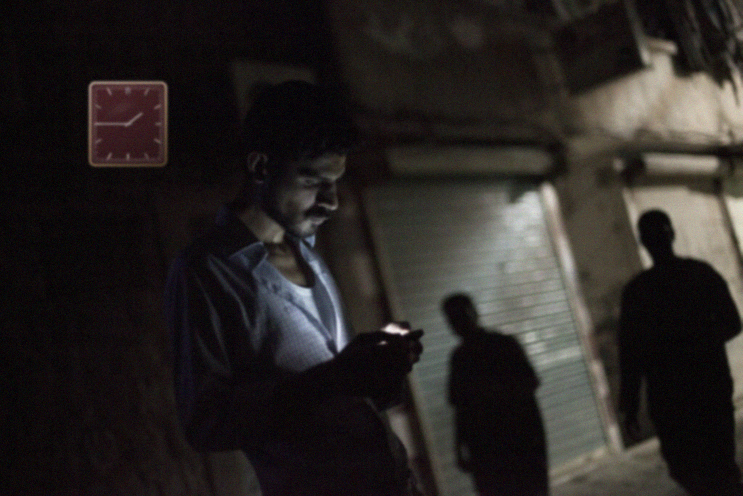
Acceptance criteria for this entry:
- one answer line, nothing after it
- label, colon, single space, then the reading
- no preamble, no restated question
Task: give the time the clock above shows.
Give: 1:45
